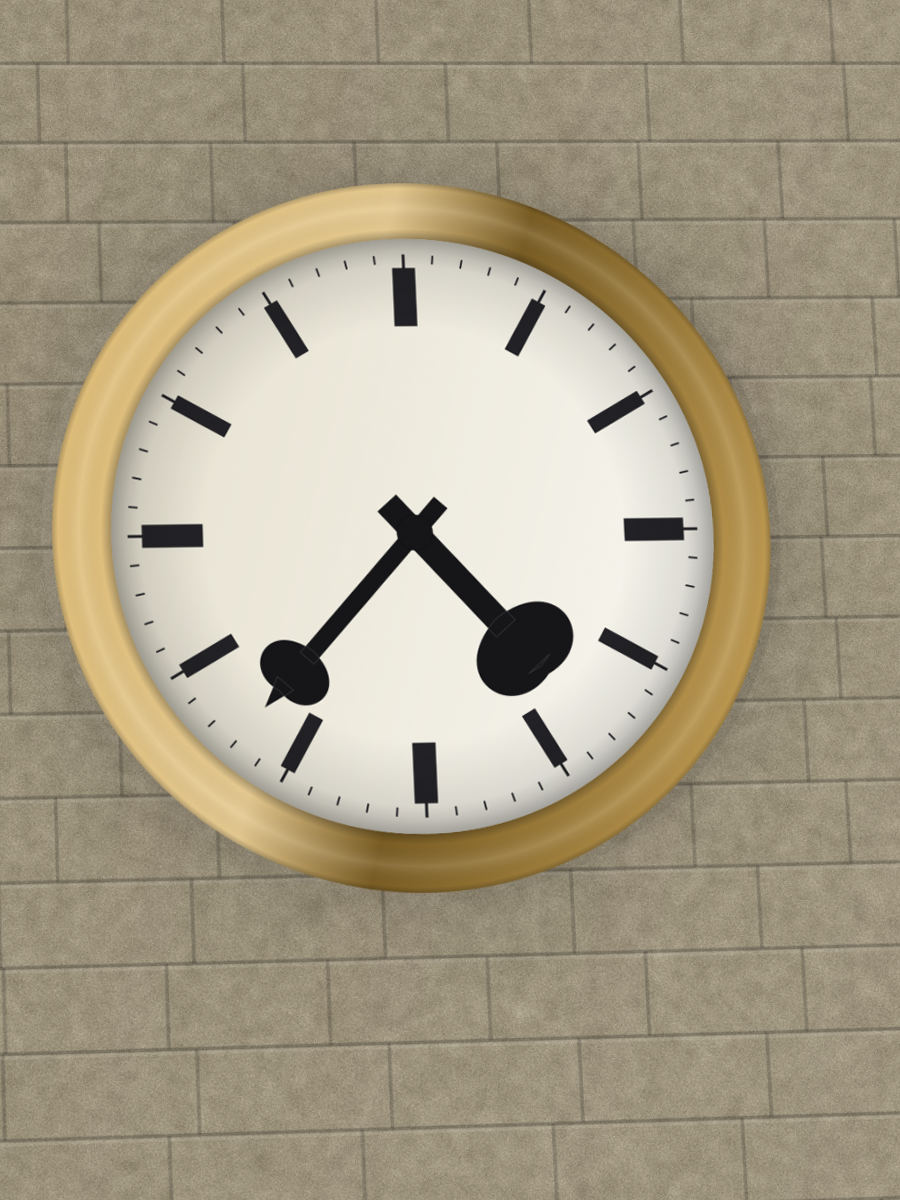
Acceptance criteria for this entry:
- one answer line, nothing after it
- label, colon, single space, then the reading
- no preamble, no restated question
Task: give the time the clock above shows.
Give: 4:37
